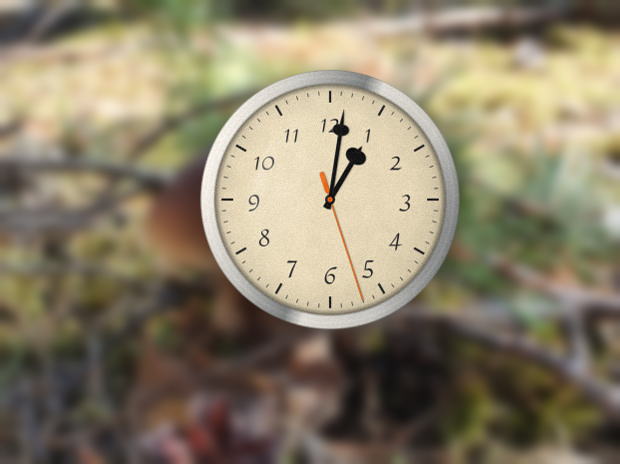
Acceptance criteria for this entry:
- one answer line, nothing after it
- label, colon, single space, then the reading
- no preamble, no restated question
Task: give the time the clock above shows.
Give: 1:01:27
